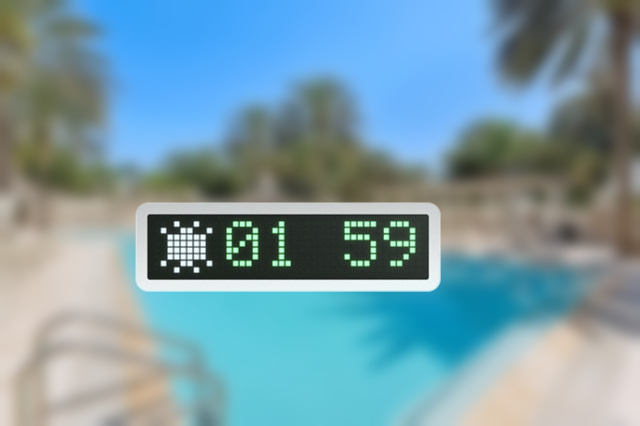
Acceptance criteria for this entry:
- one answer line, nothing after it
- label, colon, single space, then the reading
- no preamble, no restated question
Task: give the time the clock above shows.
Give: 1:59
